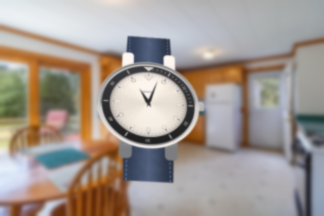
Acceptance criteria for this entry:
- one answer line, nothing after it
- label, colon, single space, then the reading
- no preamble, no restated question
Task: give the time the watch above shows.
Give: 11:03
